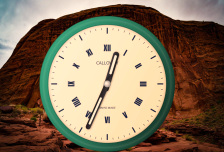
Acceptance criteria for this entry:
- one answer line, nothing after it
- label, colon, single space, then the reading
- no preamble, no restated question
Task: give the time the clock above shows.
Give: 12:34
